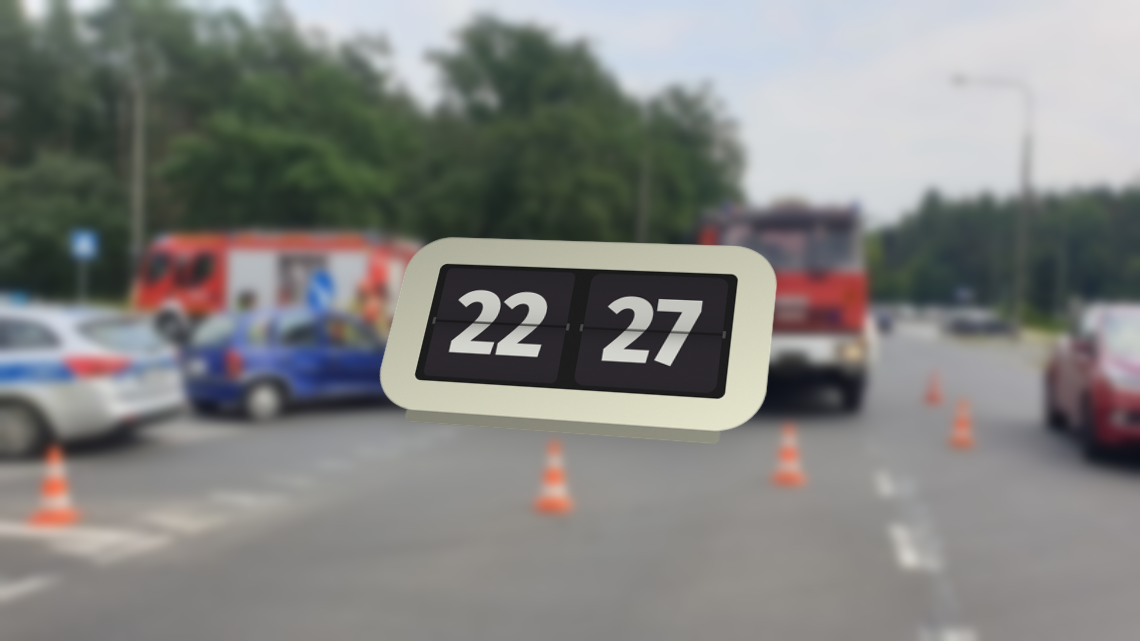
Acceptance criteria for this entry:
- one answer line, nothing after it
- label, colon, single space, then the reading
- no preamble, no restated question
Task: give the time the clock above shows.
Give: 22:27
